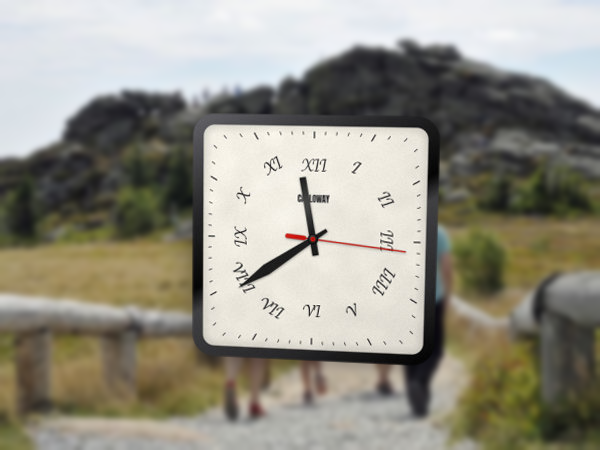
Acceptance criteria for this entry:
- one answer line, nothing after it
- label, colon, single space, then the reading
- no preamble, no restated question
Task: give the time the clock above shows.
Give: 11:39:16
